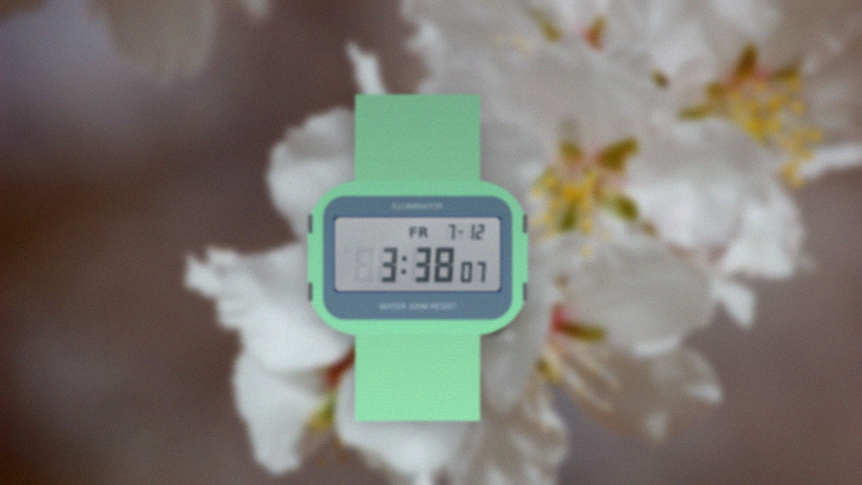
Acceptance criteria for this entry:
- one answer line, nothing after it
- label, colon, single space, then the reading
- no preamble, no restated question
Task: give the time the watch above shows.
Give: 3:38:07
